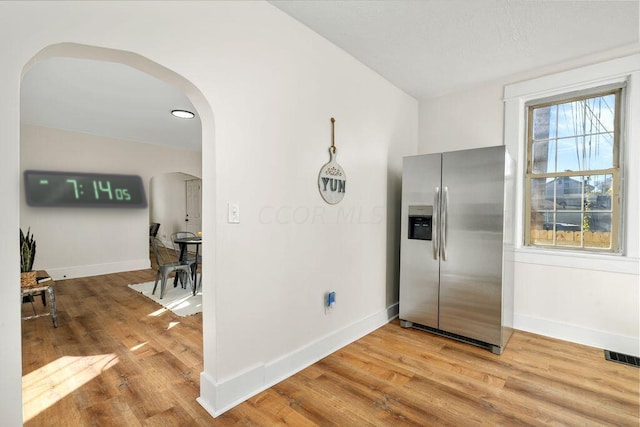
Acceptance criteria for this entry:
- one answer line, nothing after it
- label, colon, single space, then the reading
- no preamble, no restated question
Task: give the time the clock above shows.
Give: 7:14:05
